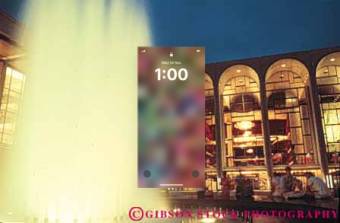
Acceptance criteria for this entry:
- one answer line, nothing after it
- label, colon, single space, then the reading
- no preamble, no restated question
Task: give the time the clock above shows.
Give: 1:00
